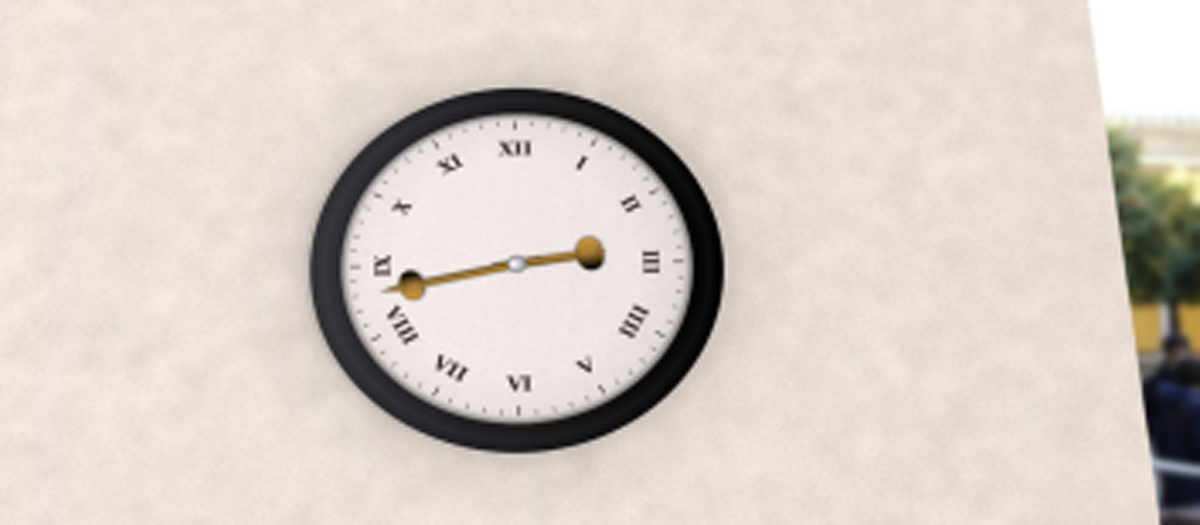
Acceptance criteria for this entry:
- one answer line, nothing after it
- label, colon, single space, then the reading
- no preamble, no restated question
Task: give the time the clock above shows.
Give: 2:43
